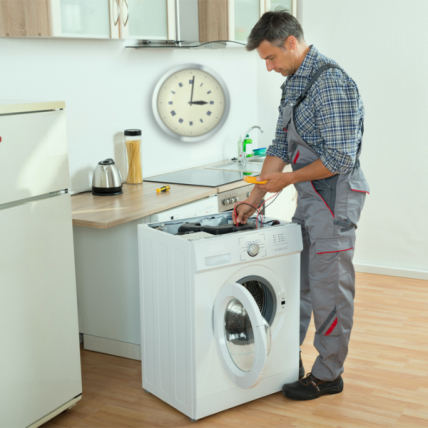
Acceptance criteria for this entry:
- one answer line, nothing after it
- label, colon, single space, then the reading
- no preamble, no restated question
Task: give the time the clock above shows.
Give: 3:01
